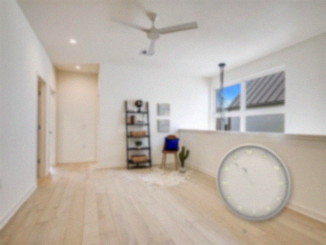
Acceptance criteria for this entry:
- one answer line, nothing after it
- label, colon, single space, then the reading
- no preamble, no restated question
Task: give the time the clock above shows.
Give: 10:53
